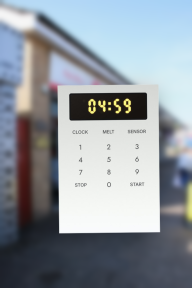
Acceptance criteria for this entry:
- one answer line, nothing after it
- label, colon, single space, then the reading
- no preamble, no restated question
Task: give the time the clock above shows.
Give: 4:59
